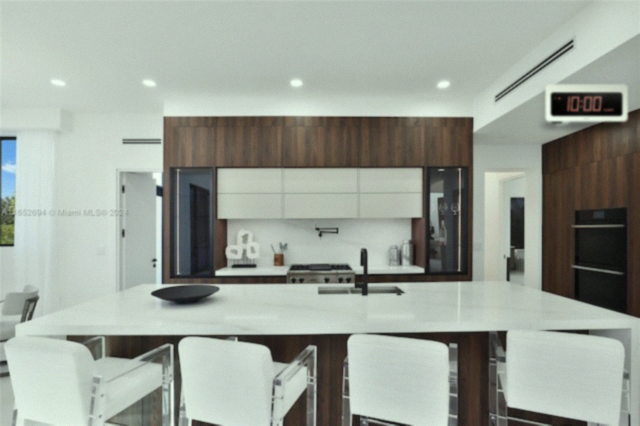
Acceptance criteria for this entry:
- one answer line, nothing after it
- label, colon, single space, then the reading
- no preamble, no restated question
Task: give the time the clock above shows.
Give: 10:00
